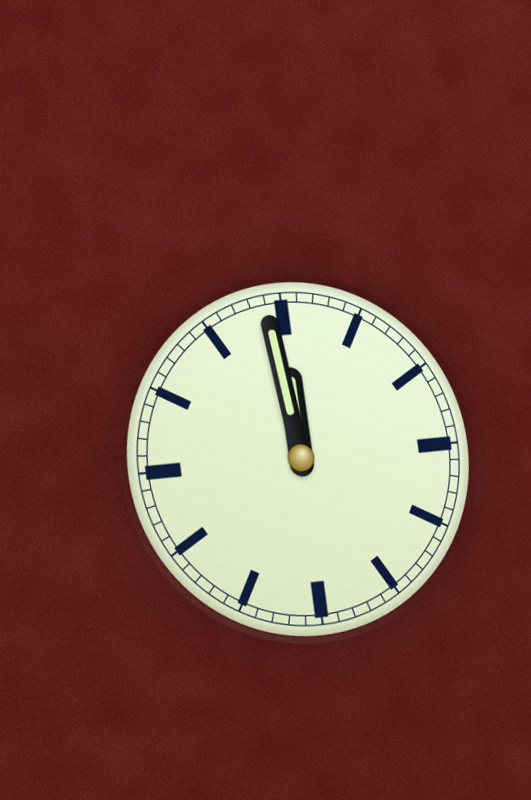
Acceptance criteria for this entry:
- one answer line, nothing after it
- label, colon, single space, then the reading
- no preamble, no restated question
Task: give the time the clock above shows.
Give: 11:59
